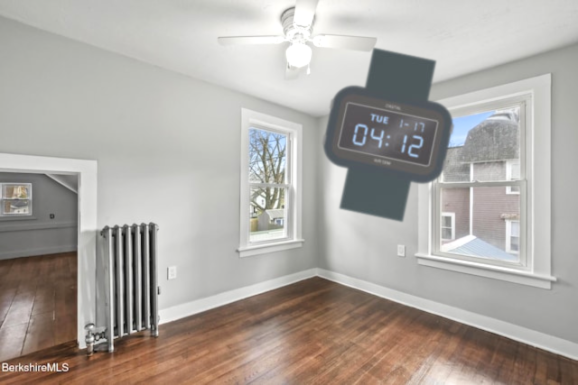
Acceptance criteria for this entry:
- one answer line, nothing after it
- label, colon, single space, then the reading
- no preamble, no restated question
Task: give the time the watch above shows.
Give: 4:12
